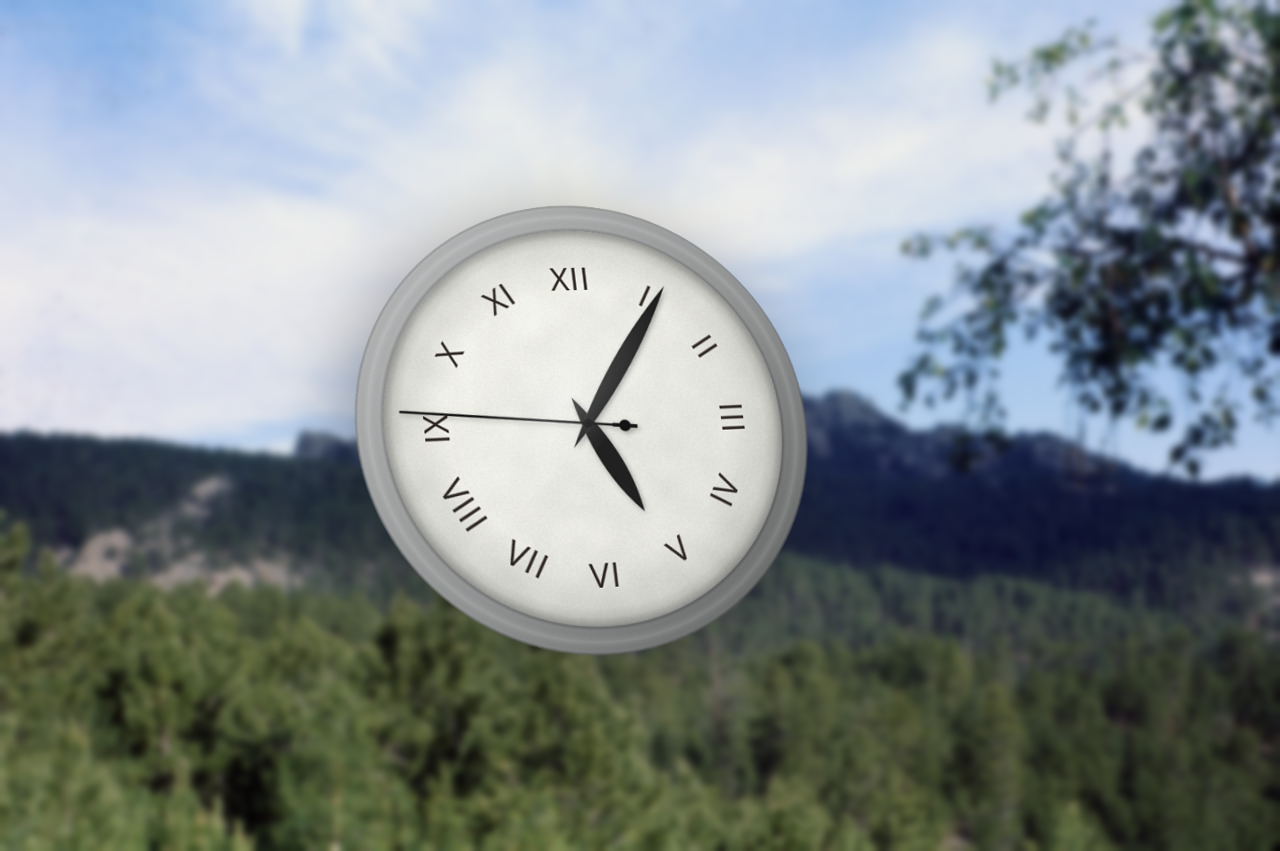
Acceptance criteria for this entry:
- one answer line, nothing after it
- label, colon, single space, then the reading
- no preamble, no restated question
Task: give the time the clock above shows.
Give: 5:05:46
